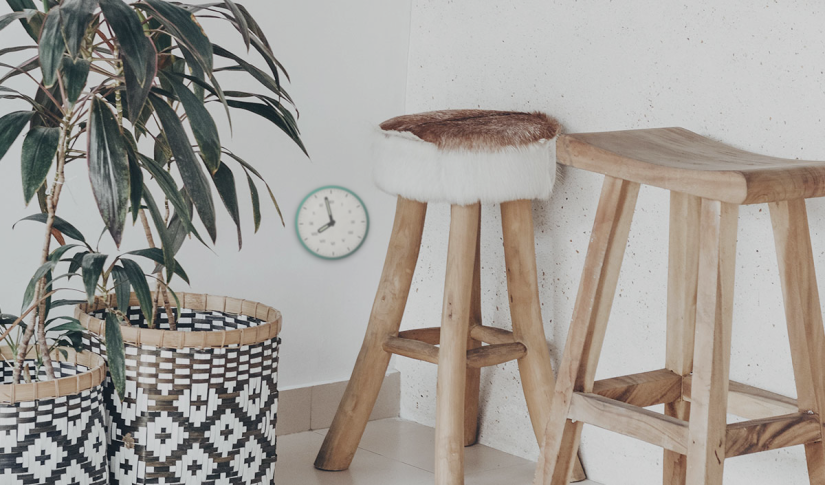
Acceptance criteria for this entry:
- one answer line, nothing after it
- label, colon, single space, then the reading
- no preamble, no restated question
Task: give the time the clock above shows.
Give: 7:58
